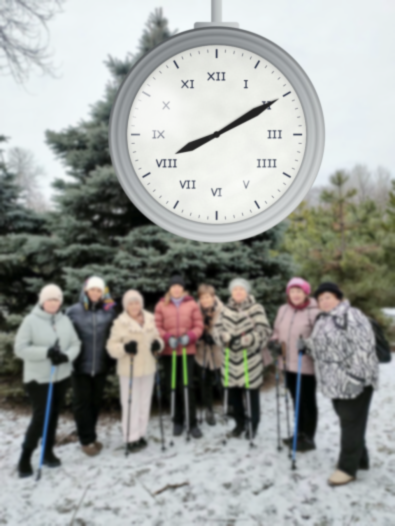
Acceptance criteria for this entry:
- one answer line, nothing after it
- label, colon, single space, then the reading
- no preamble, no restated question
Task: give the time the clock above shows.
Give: 8:10
